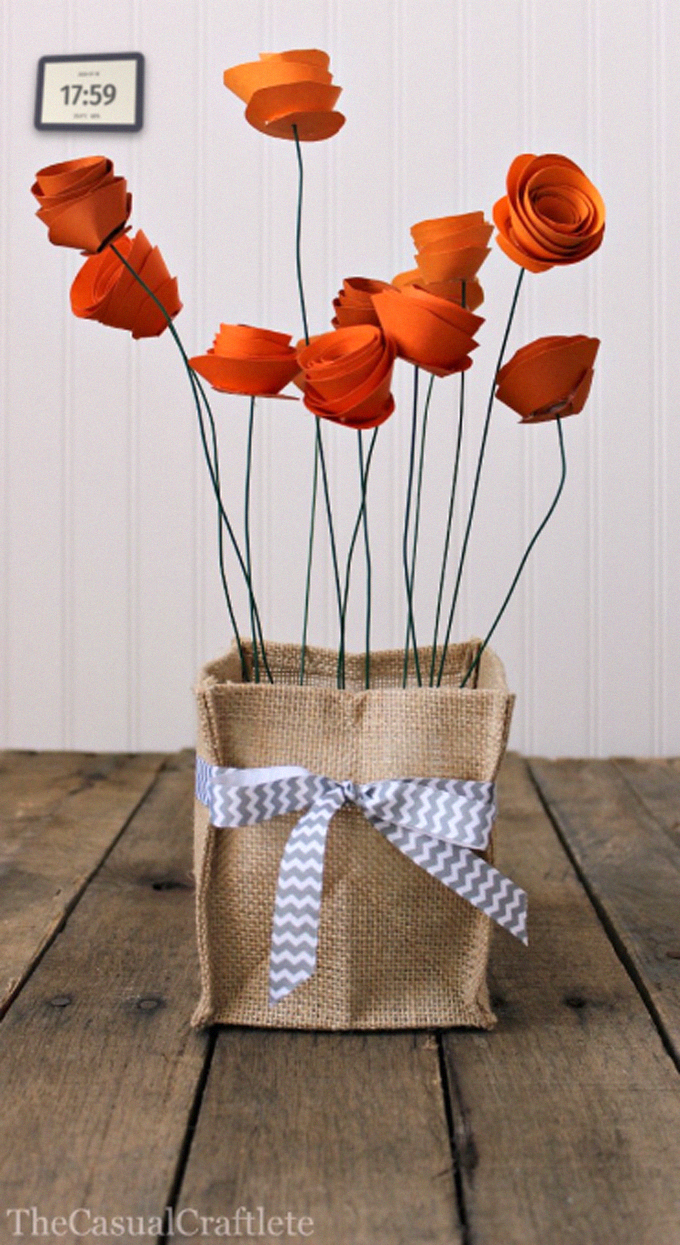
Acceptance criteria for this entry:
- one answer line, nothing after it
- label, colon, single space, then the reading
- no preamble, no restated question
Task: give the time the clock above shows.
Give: 17:59
